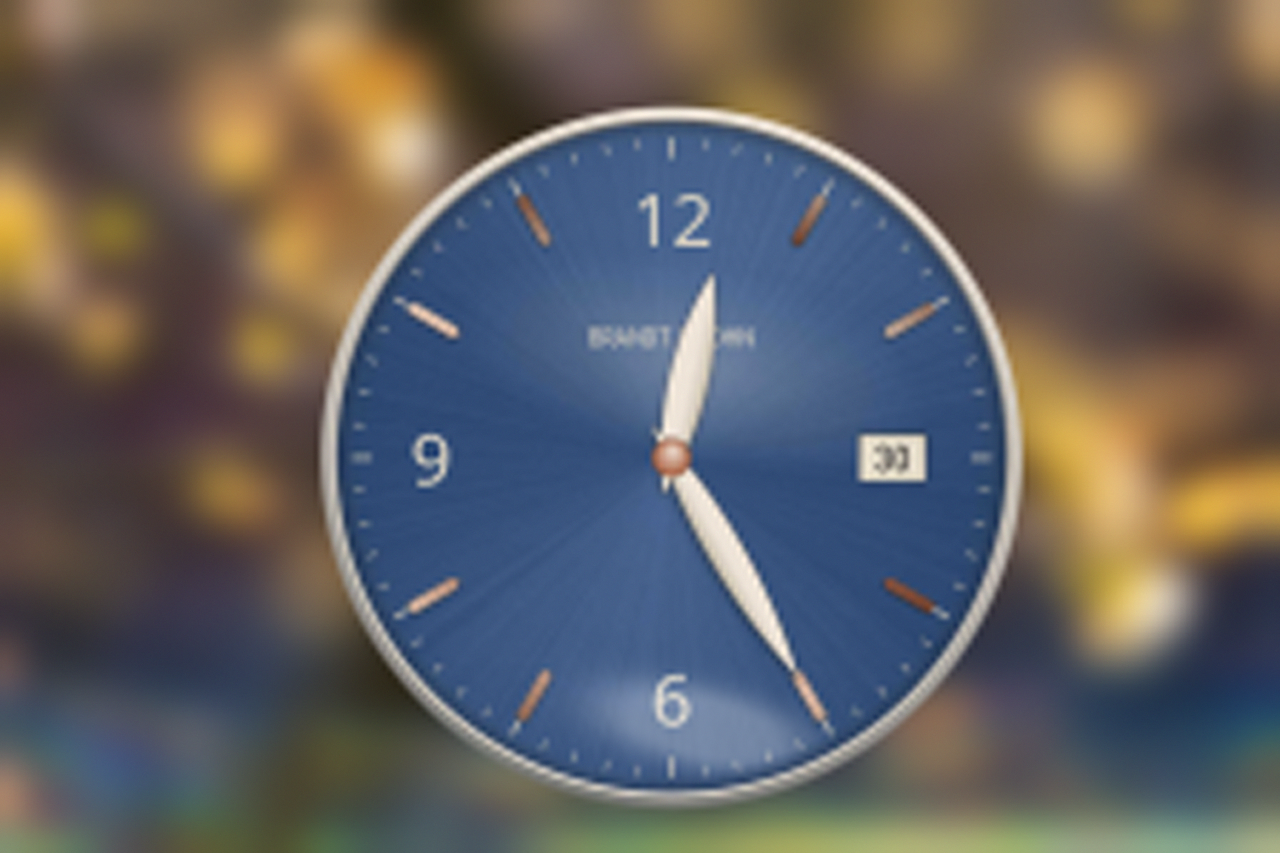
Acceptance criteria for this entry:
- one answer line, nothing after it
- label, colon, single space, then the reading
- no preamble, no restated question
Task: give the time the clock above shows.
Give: 12:25
